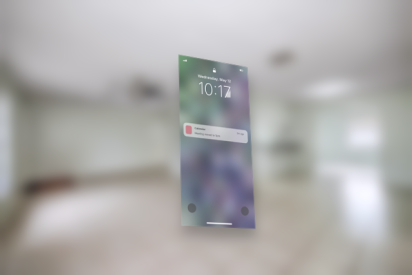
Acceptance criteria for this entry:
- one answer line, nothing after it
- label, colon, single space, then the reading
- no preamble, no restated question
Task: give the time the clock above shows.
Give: 10:17
